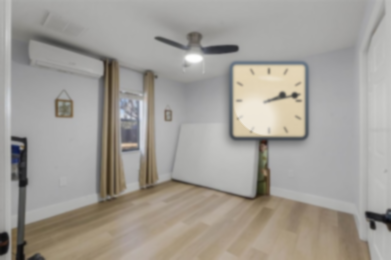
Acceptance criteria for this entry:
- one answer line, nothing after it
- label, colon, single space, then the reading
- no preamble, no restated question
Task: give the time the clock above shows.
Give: 2:13
